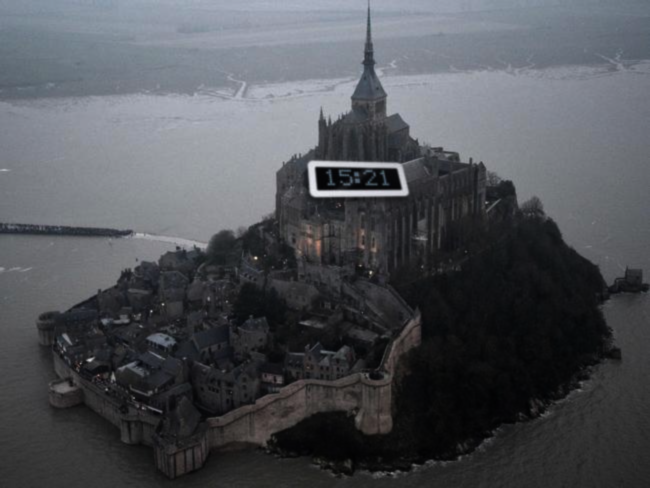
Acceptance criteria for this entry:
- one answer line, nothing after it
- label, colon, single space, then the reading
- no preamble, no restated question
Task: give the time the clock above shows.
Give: 15:21
